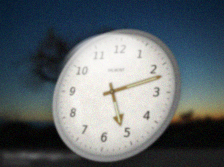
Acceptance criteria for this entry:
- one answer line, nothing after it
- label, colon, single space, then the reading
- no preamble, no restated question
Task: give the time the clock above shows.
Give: 5:12
